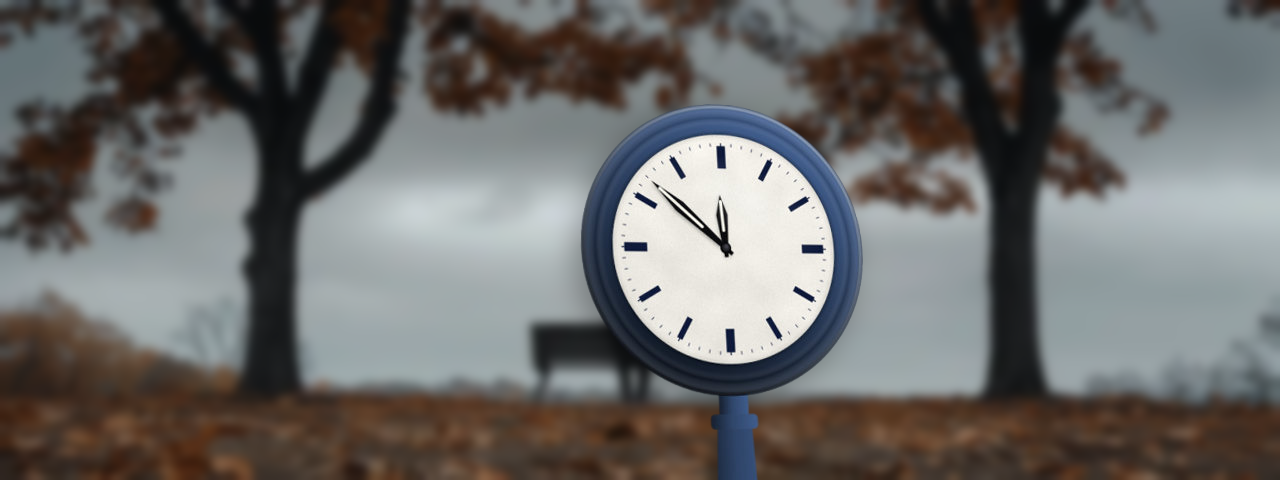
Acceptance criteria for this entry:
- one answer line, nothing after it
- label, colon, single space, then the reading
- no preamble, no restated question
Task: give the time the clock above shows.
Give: 11:52
